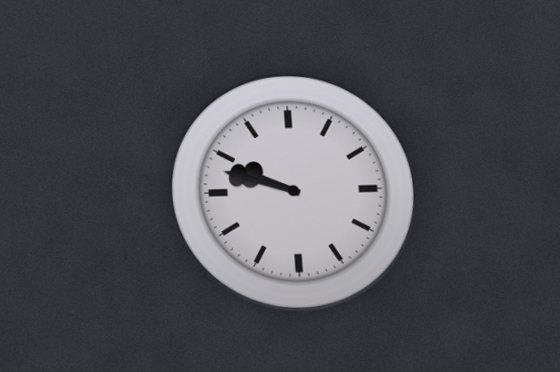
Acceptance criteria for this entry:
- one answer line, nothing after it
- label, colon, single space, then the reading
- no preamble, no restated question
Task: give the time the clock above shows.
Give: 9:48
